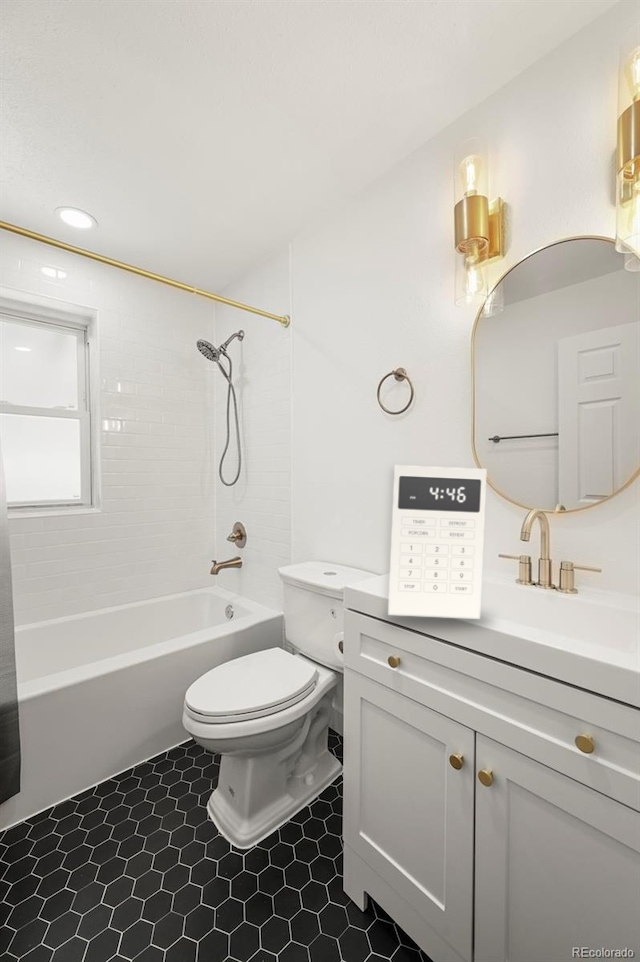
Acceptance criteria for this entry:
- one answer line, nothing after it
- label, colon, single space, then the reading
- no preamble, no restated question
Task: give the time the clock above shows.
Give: 4:46
